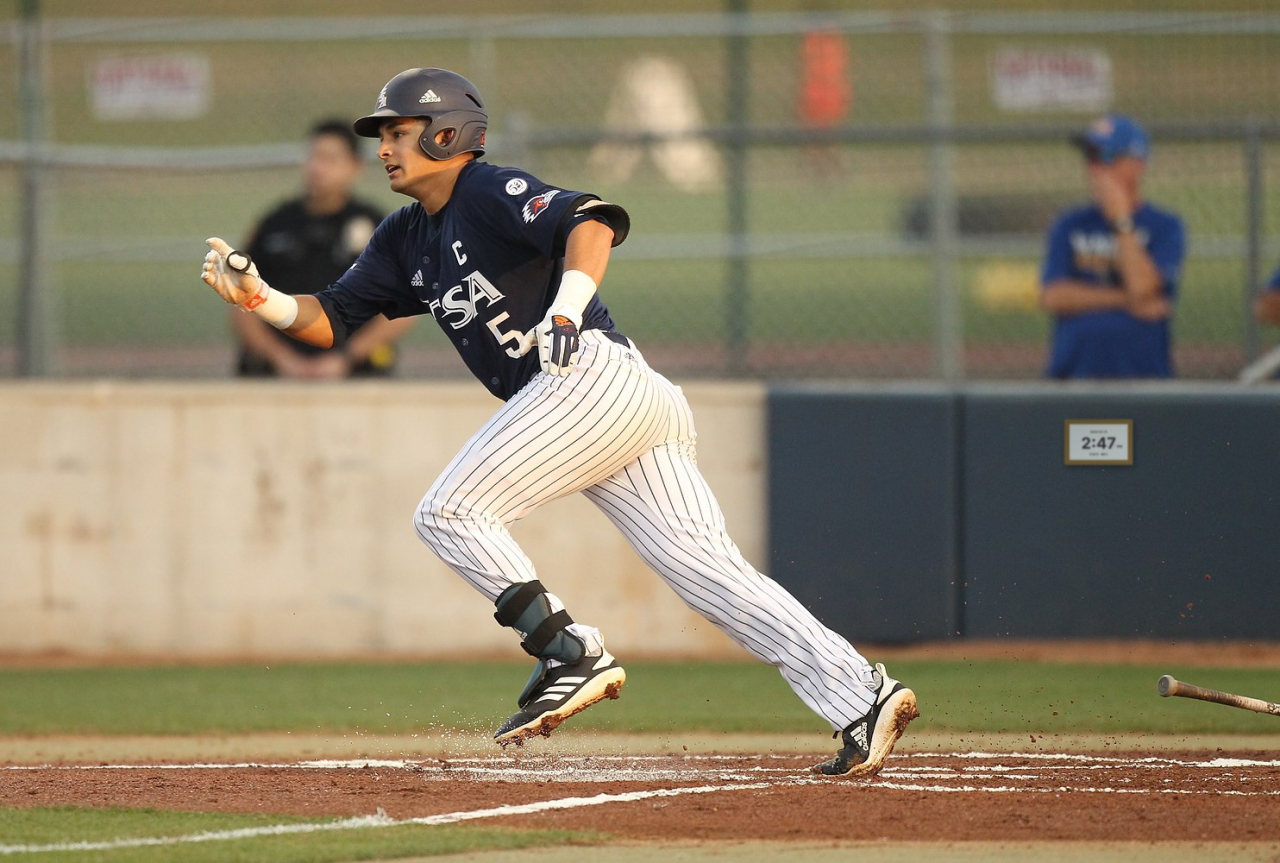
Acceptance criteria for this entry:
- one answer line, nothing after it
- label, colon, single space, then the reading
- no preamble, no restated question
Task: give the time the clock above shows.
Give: 2:47
